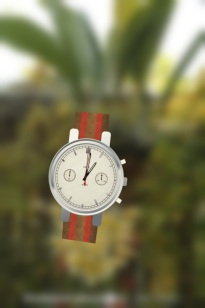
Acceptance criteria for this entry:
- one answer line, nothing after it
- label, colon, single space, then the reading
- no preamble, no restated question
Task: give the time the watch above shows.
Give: 1:01
